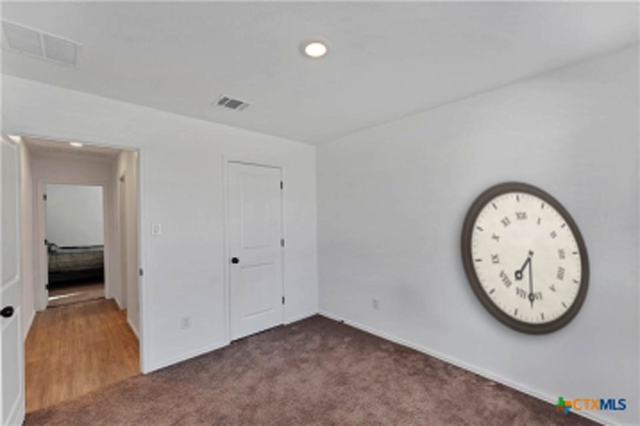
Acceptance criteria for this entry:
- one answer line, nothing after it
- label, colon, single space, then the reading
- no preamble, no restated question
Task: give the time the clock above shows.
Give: 7:32
